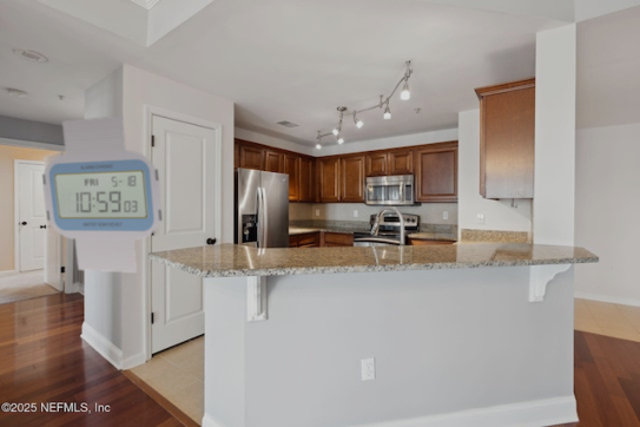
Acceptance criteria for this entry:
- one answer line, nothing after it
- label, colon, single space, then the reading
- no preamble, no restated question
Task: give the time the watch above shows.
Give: 10:59
